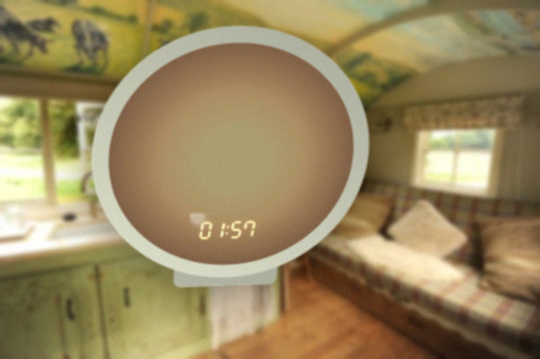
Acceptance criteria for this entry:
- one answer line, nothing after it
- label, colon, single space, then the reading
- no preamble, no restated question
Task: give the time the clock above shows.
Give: 1:57
